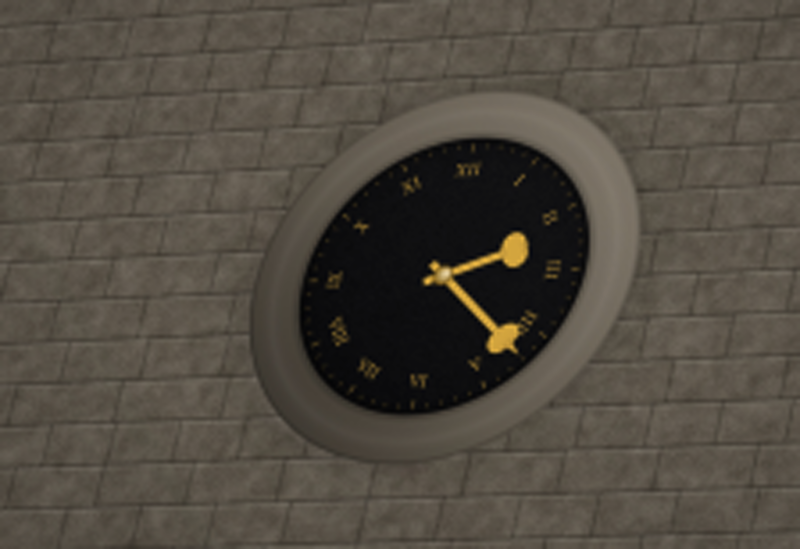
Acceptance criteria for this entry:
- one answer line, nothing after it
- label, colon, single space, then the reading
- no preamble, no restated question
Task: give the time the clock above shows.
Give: 2:22
